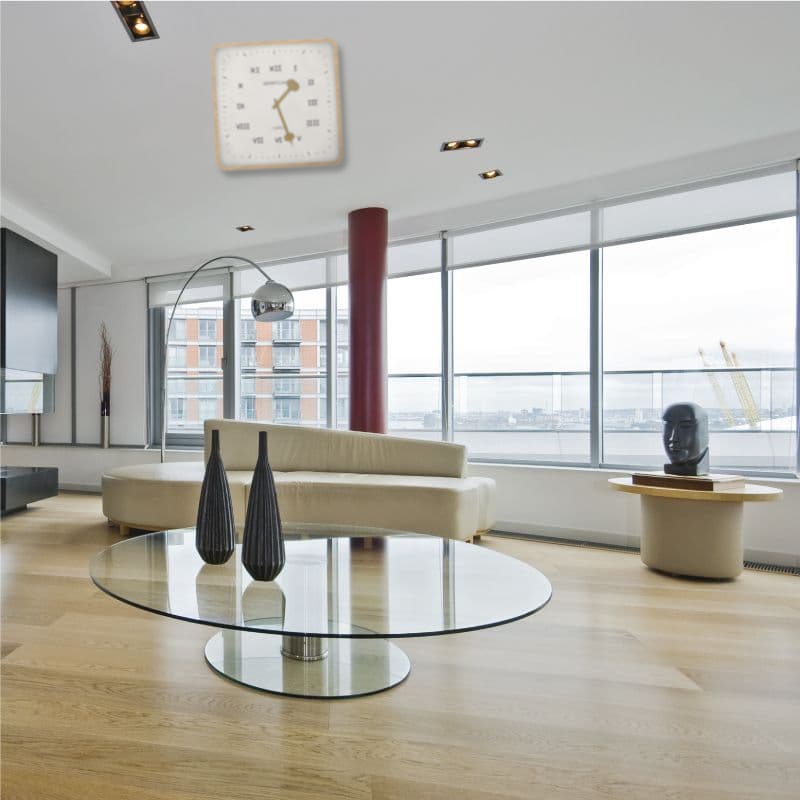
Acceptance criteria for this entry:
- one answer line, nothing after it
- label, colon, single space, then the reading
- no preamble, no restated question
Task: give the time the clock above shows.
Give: 1:27
